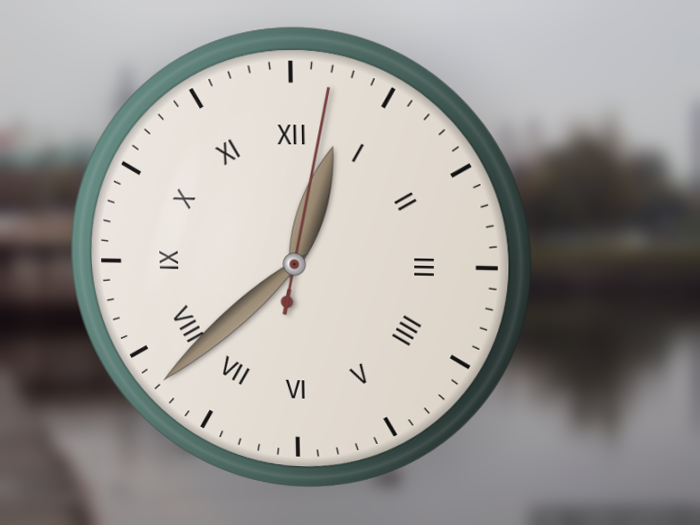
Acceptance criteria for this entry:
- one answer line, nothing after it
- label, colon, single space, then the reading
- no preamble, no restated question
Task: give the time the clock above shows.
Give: 12:38:02
